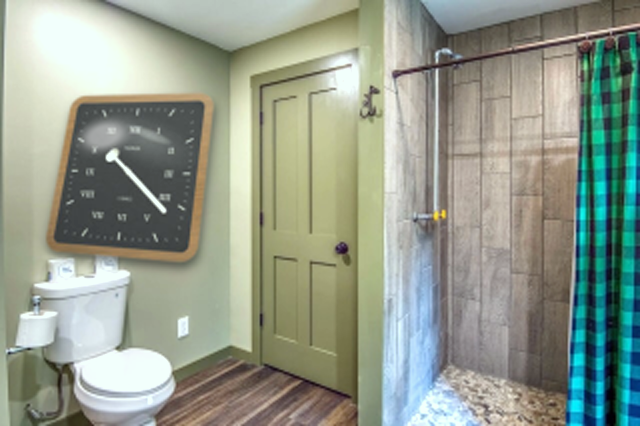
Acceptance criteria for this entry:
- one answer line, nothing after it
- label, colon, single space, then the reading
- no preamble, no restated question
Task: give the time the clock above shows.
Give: 10:22
